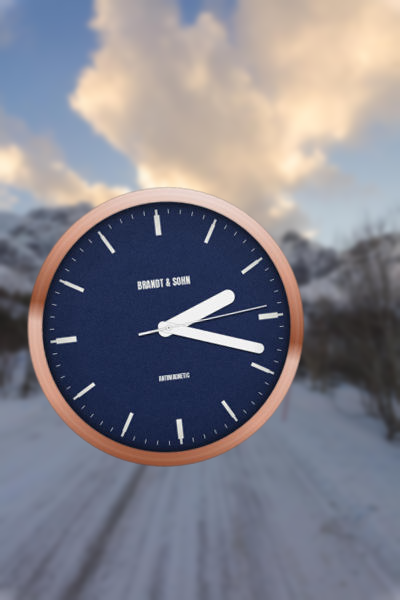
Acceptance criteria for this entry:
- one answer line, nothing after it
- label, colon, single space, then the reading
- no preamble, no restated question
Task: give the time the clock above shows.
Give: 2:18:14
